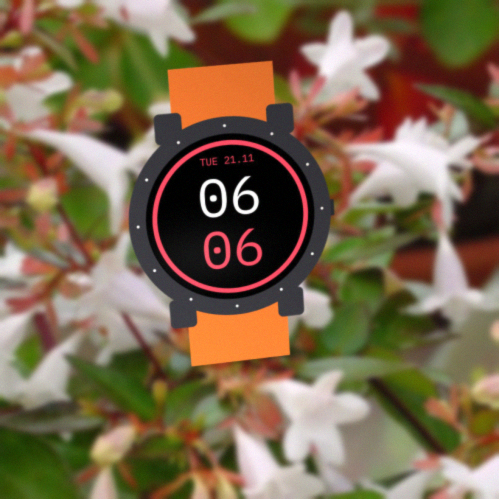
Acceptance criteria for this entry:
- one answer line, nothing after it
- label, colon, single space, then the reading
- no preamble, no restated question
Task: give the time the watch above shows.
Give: 6:06
